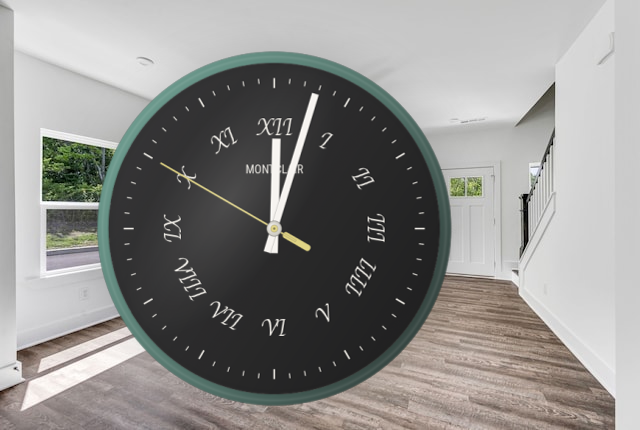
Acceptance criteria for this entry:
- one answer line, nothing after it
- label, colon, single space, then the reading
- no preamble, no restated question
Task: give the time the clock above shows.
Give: 12:02:50
